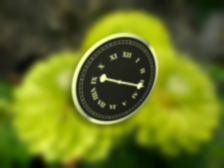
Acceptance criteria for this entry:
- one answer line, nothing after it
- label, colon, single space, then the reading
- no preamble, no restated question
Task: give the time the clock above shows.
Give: 9:16
